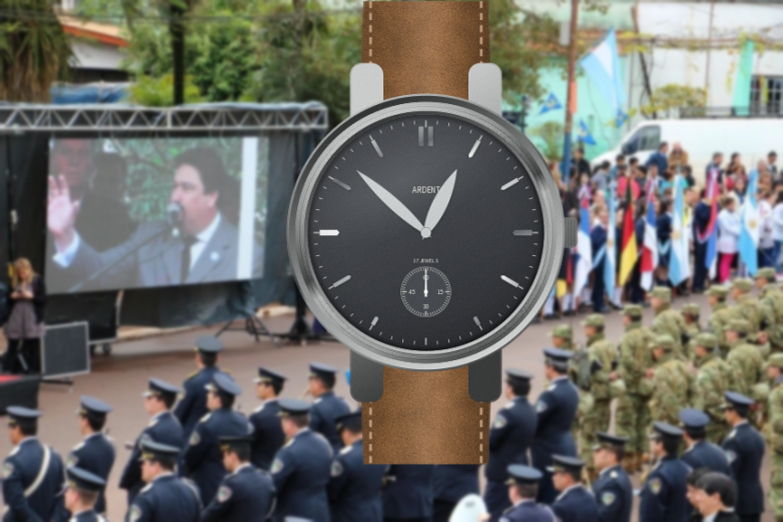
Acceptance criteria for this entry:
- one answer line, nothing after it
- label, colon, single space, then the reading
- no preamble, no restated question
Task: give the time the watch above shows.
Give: 12:52
